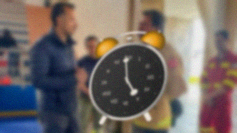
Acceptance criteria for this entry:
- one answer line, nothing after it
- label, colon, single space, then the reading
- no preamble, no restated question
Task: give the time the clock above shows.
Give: 4:59
